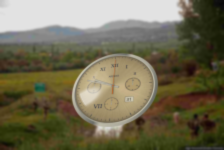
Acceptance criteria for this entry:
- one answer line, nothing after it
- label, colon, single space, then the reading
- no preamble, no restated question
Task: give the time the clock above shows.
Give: 9:48
